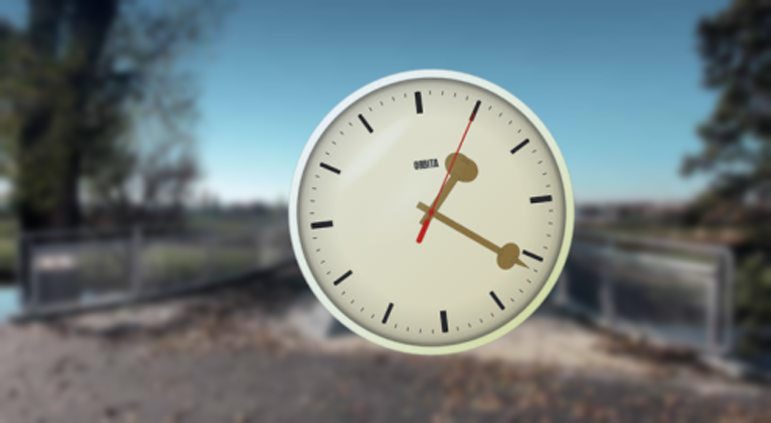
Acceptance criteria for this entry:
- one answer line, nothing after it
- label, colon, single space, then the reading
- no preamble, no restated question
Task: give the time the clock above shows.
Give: 1:21:05
